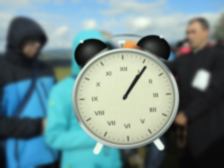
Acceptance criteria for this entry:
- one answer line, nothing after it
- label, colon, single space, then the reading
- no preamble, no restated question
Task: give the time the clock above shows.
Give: 1:06
